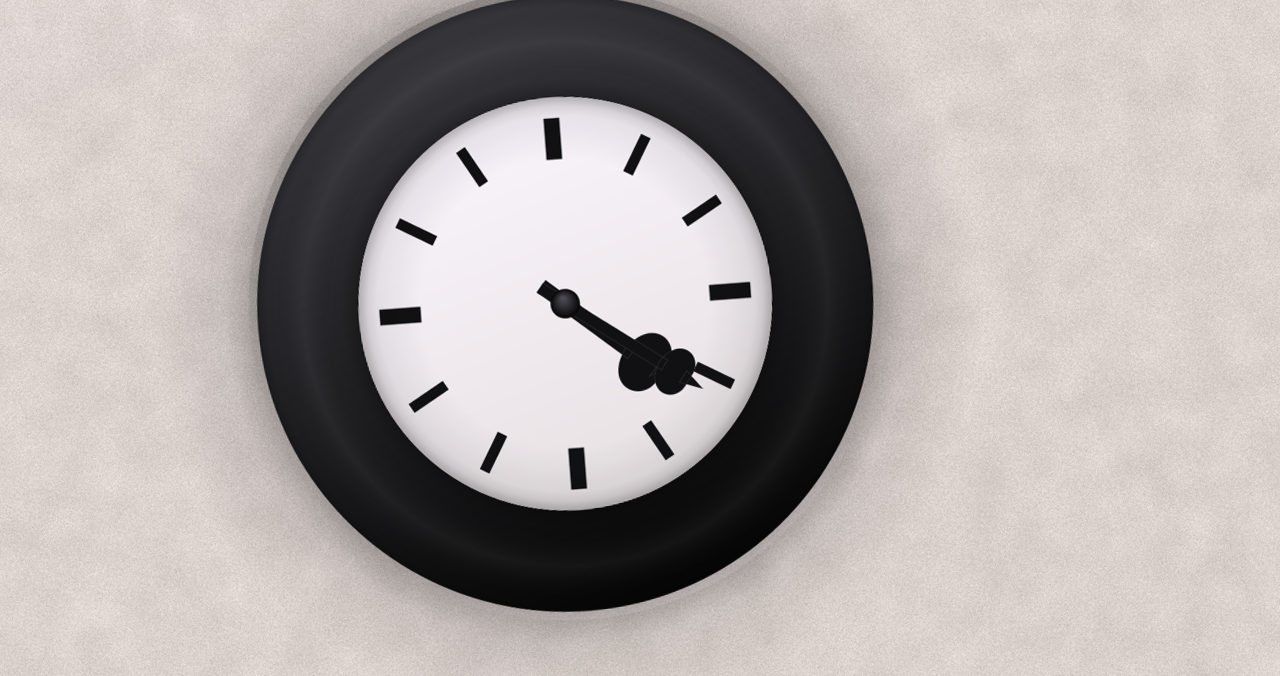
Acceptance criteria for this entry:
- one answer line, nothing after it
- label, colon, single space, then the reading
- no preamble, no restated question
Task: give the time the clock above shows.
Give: 4:21
